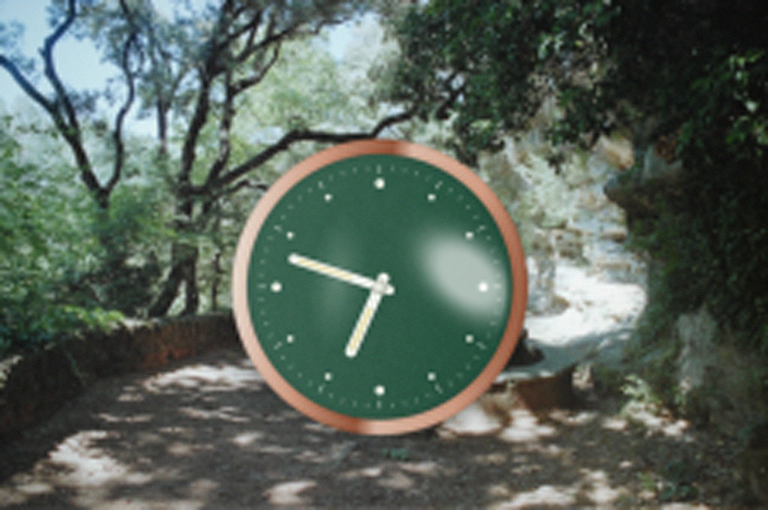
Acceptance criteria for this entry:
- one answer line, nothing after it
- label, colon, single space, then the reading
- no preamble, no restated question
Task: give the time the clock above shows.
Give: 6:48
